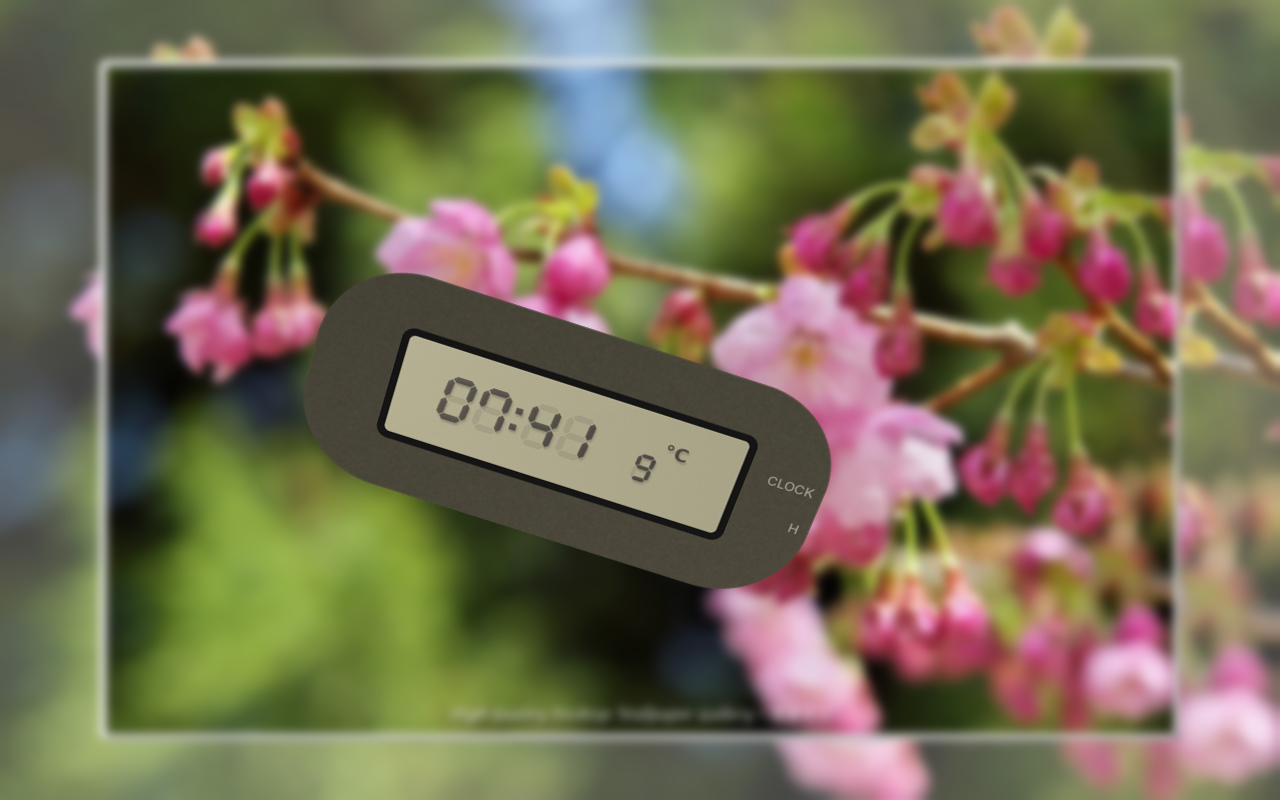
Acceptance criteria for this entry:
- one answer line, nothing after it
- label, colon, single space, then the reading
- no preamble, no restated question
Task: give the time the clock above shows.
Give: 7:41
